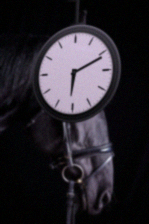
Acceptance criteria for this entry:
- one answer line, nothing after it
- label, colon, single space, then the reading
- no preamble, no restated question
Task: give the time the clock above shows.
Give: 6:11
